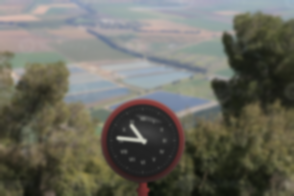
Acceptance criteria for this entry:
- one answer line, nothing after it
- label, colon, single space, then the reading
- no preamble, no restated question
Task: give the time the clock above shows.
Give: 10:46
